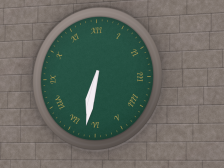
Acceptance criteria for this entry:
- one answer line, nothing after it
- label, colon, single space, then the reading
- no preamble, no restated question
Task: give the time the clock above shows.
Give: 6:32
